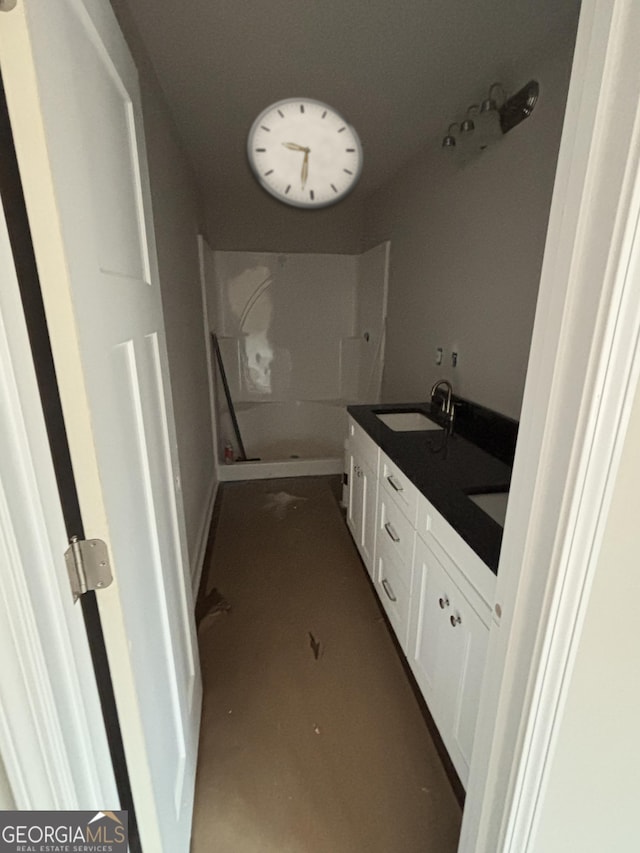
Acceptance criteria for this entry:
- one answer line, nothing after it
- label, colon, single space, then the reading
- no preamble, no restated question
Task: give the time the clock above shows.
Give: 9:32
